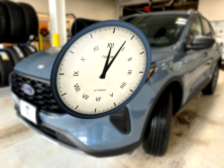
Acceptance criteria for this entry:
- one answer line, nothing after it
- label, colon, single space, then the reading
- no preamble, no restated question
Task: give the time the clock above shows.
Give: 12:04
